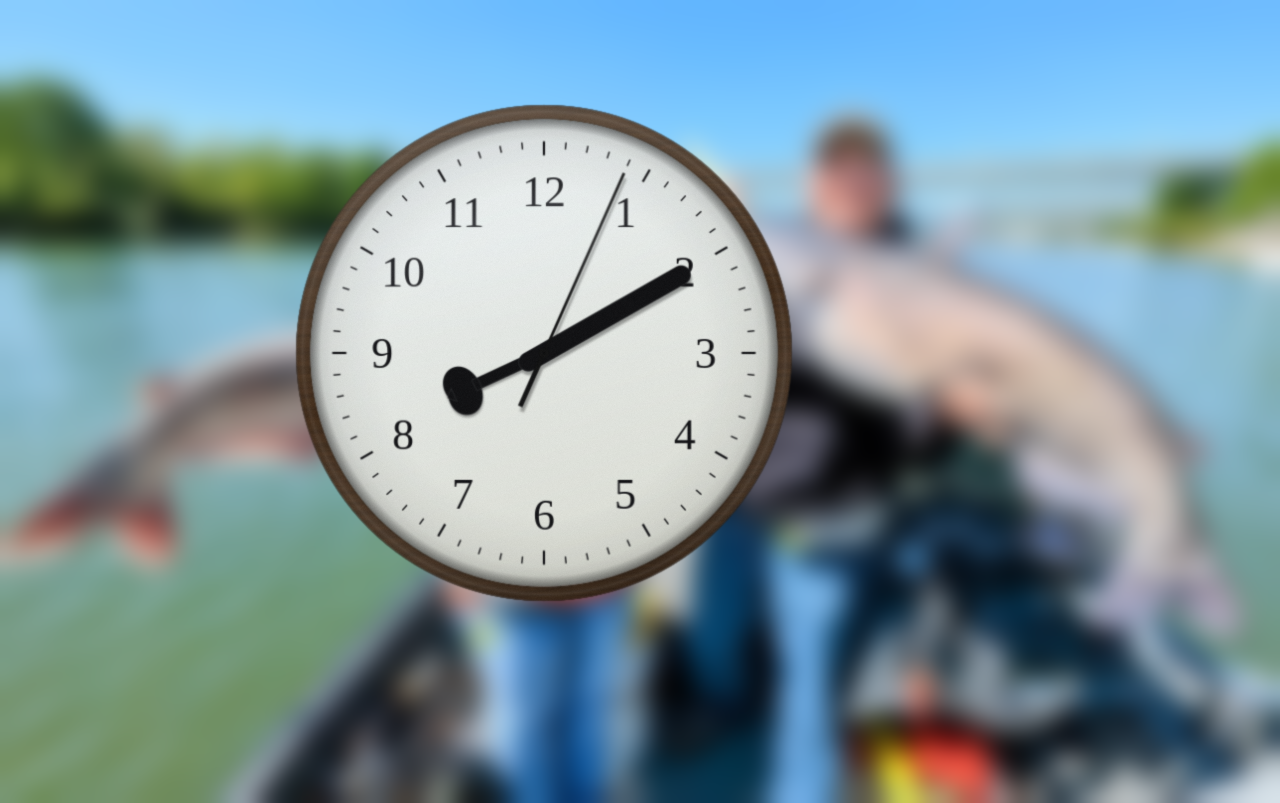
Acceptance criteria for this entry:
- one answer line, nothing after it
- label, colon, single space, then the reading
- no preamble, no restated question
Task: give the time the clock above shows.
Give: 8:10:04
